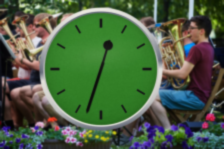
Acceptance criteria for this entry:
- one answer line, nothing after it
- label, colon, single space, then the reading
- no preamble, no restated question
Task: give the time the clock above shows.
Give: 12:33
